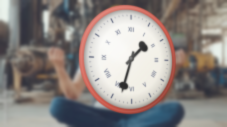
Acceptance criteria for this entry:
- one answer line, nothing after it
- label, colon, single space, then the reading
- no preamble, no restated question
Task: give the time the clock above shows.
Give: 1:33
